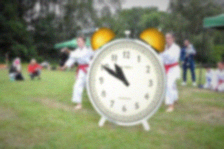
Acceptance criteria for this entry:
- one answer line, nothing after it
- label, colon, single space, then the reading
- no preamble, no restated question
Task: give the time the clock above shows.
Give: 10:50
